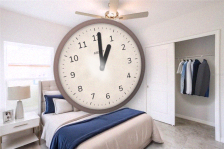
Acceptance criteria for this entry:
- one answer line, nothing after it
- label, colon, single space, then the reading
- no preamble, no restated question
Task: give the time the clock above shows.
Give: 1:01
